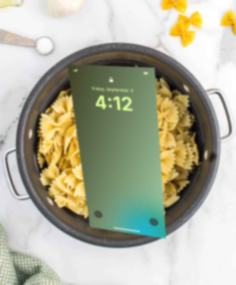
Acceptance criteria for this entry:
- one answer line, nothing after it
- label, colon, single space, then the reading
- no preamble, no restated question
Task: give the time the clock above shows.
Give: 4:12
